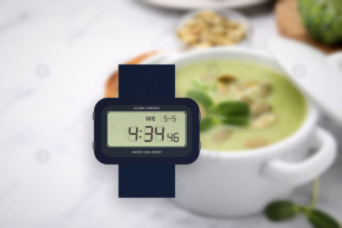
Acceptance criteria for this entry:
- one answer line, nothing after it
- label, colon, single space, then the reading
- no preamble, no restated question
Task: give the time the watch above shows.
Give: 4:34:46
